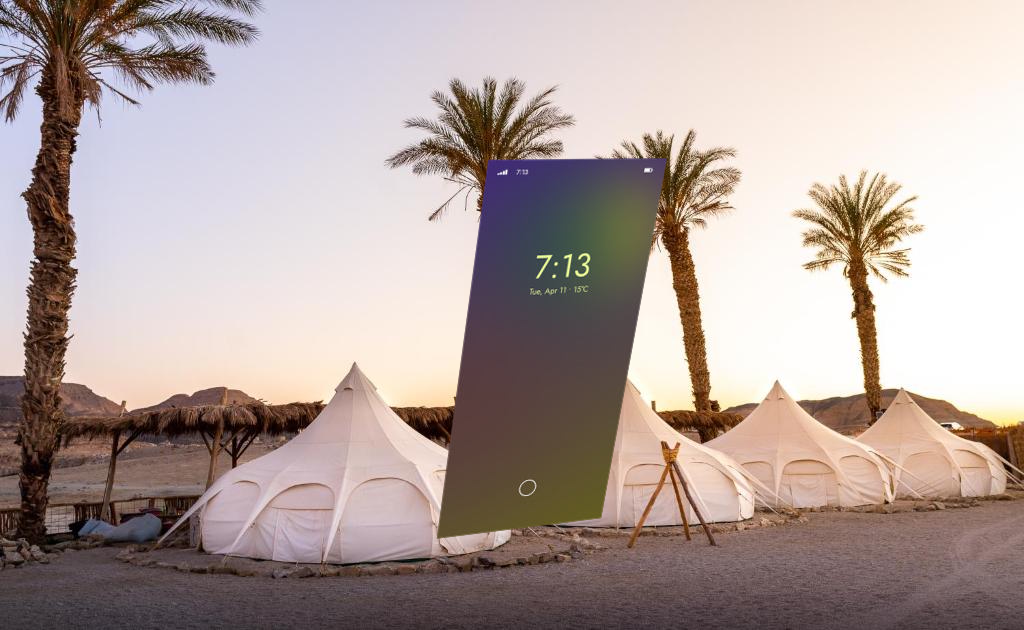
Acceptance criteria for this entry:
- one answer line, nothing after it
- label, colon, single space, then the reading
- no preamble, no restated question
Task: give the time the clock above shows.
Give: 7:13
